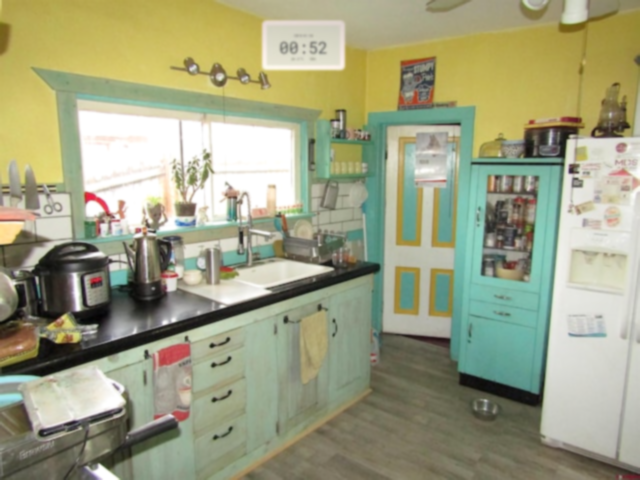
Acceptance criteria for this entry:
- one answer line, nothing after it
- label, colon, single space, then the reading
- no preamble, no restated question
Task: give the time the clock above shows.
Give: 0:52
